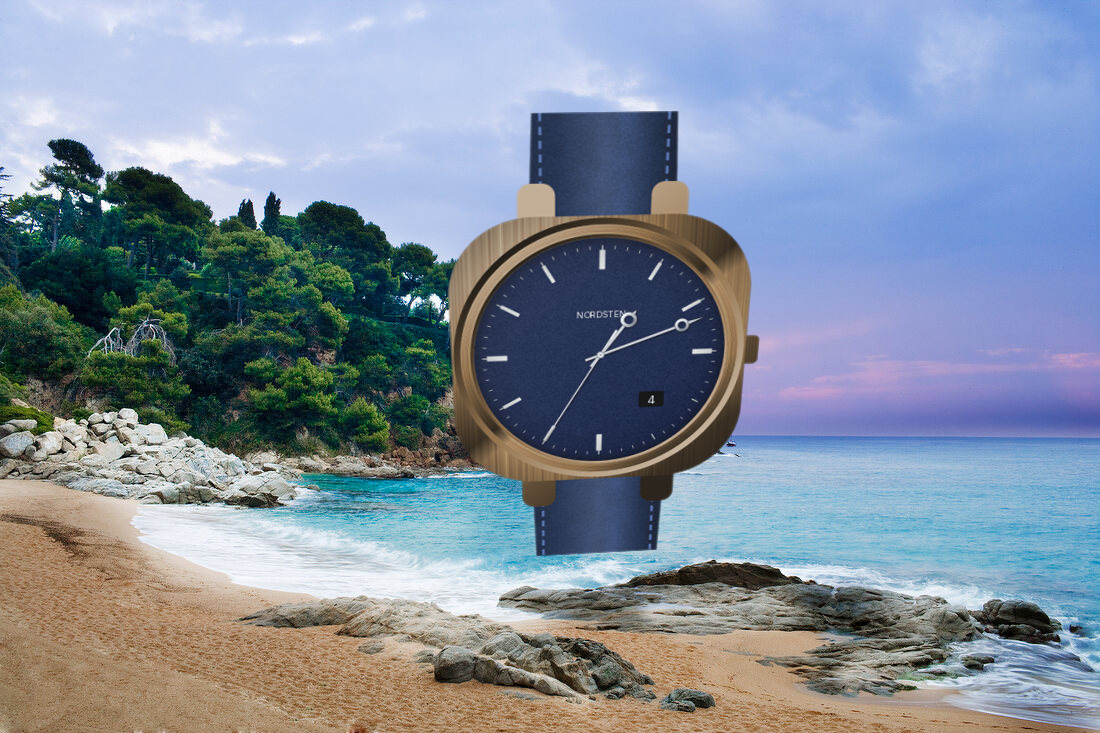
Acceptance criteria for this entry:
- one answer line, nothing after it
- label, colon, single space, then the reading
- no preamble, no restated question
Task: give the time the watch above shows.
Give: 1:11:35
